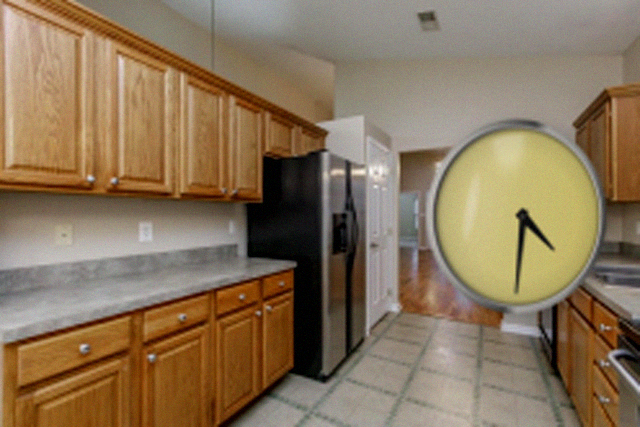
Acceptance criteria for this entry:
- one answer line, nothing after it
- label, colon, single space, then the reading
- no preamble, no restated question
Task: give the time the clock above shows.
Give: 4:31
